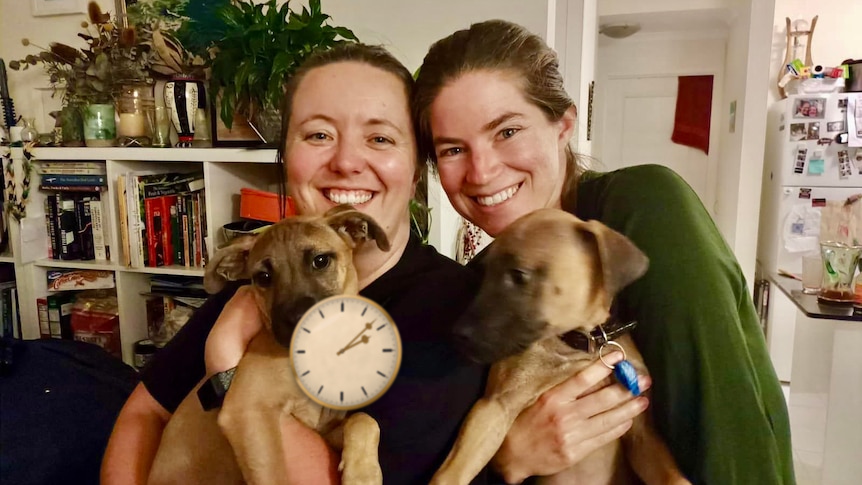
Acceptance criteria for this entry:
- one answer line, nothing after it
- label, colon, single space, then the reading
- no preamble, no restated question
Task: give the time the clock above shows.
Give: 2:08
